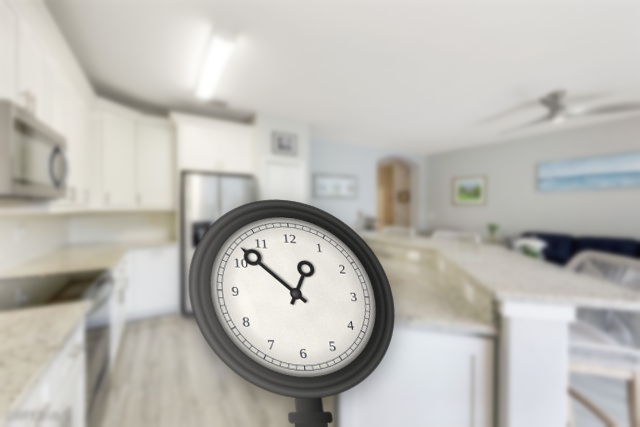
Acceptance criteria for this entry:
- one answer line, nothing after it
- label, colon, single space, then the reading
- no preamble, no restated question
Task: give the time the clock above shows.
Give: 12:52
